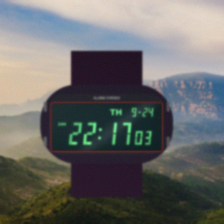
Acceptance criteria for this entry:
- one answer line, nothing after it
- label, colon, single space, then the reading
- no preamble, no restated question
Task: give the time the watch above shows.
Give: 22:17:03
